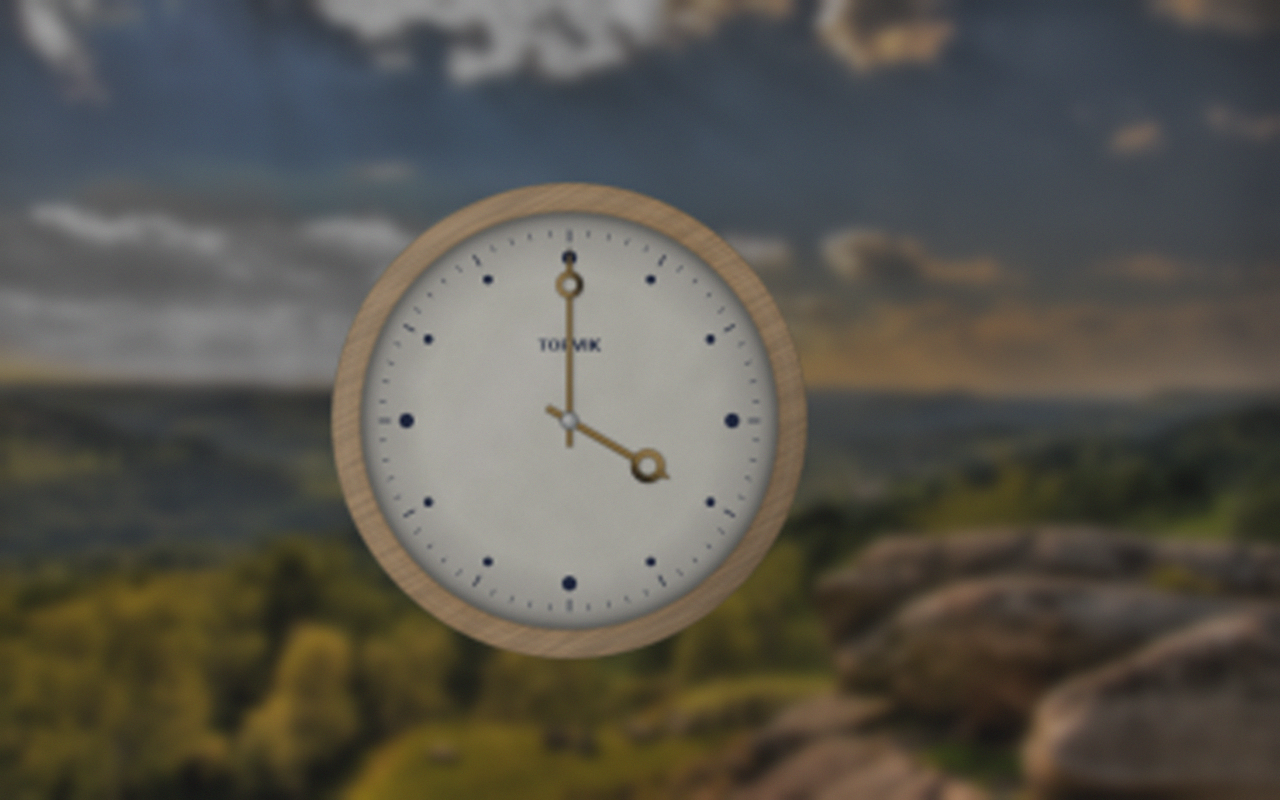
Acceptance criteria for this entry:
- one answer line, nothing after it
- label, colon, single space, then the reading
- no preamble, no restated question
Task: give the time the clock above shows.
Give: 4:00
